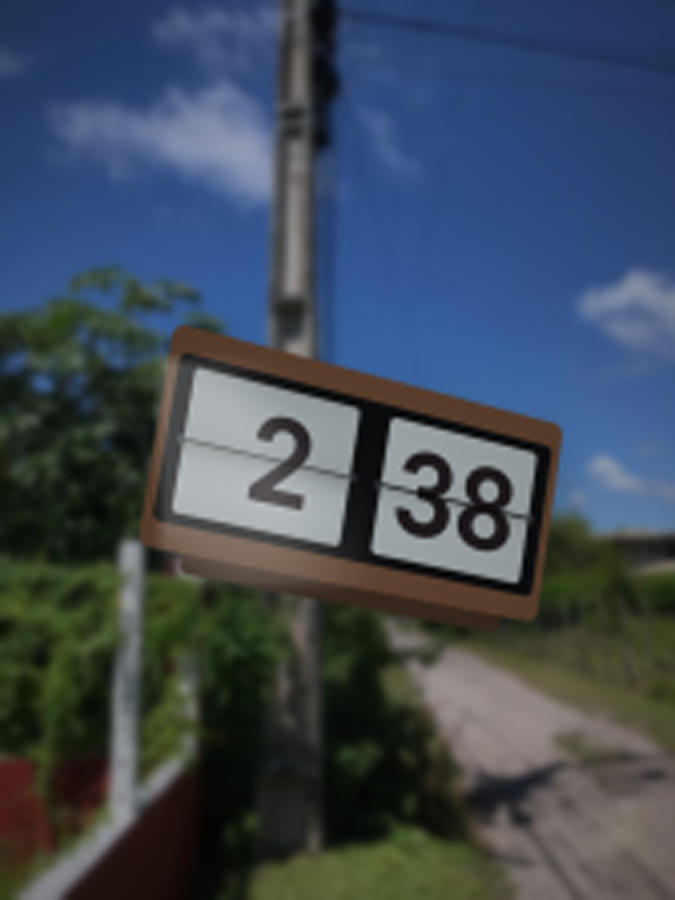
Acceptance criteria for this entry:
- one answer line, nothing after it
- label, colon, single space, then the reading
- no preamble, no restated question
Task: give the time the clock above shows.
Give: 2:38
